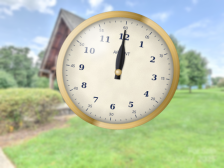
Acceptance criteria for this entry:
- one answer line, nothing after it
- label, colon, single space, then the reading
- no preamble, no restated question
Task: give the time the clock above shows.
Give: 12:00
